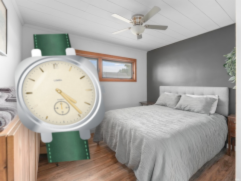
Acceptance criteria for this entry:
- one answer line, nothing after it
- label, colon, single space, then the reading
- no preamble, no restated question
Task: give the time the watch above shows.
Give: 4:24
